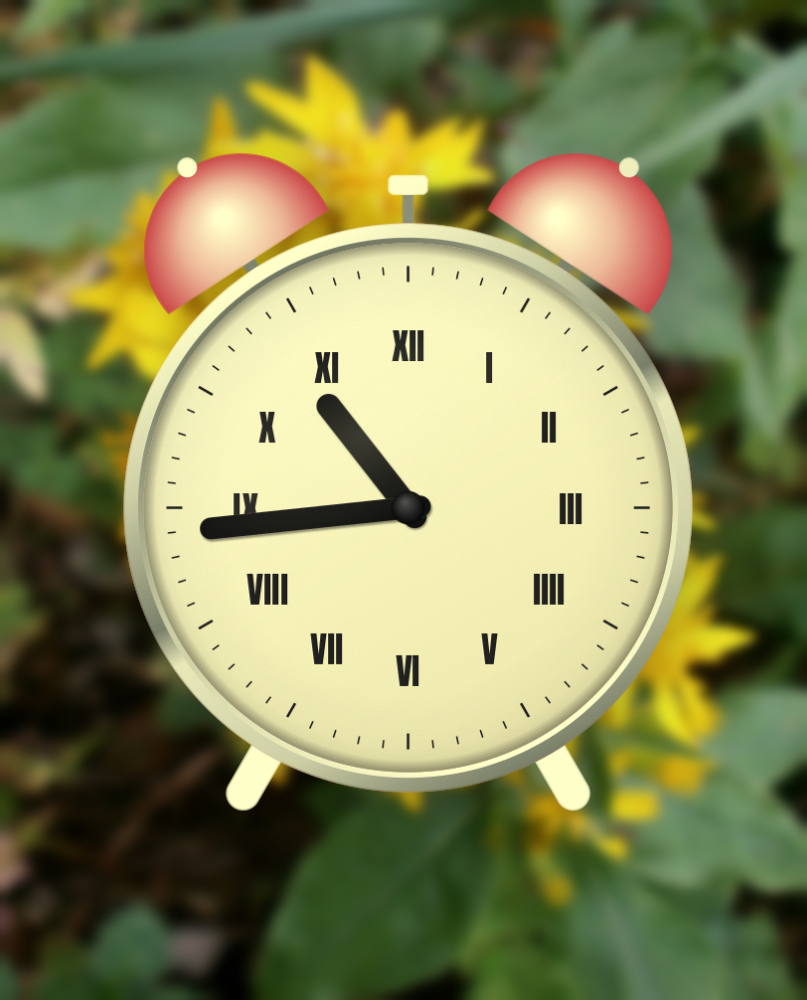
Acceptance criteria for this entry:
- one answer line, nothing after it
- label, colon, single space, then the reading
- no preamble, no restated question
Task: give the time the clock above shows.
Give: 10:44
